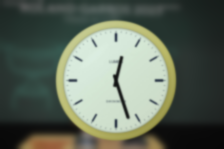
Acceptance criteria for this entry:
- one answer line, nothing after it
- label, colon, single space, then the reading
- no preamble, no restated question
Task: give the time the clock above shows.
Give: 12:27
